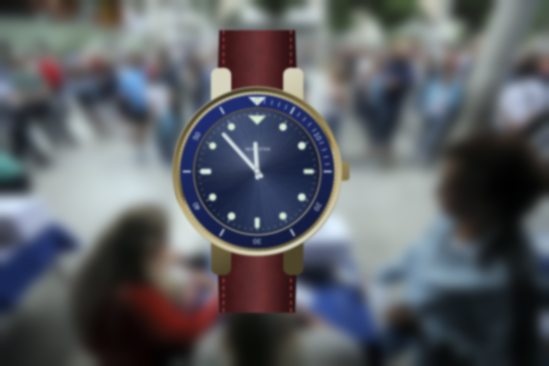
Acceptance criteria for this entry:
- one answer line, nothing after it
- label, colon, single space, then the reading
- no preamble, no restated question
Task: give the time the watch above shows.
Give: 11:53
